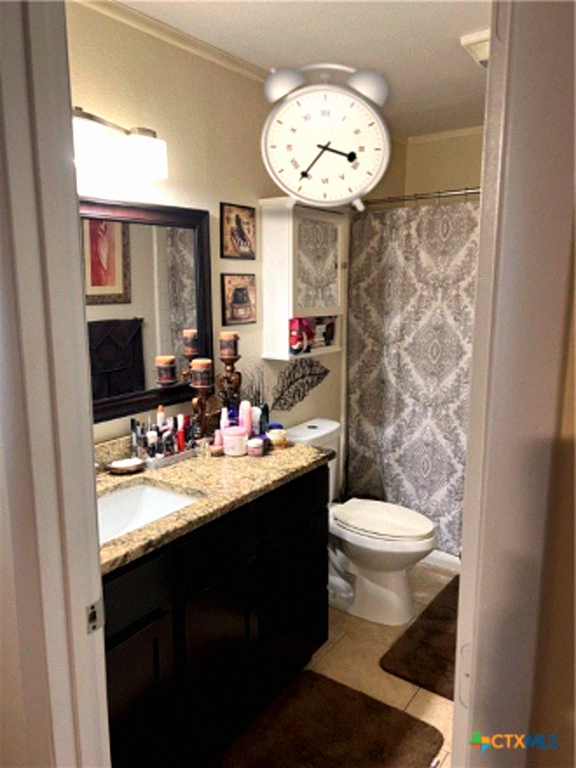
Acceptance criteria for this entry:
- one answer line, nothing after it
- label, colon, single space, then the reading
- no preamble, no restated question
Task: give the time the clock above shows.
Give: 3:36
